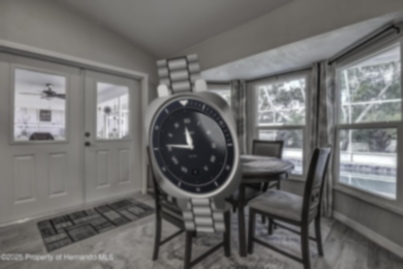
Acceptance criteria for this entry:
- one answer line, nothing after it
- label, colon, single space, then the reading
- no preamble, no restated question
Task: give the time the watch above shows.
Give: 11:46
